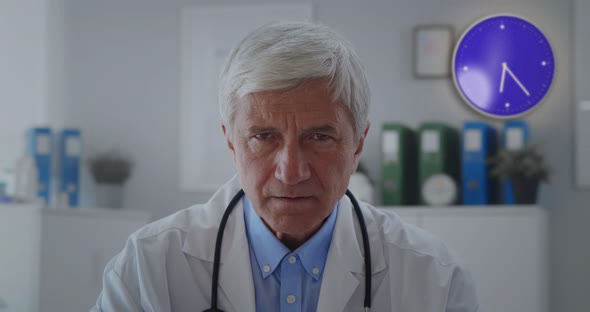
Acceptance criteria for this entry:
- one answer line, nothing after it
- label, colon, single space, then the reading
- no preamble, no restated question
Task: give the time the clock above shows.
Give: 6:24
